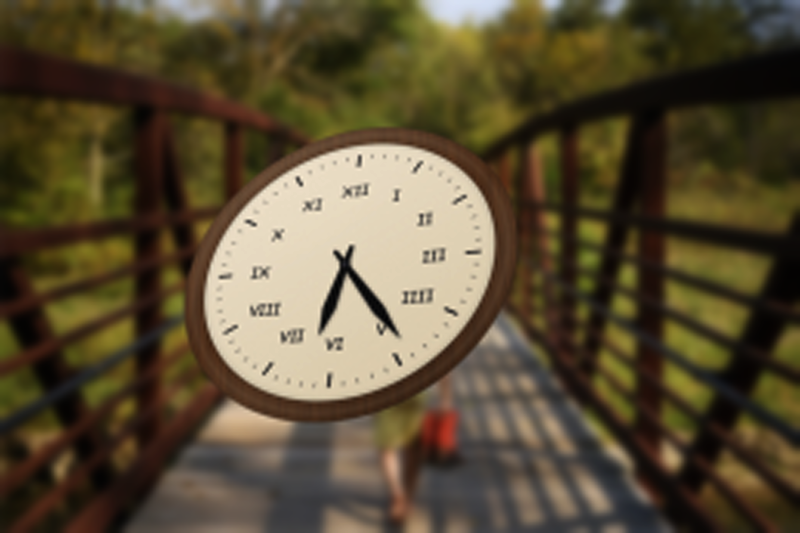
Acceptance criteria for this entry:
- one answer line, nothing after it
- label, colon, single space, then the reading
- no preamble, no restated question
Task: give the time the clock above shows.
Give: 6:24
